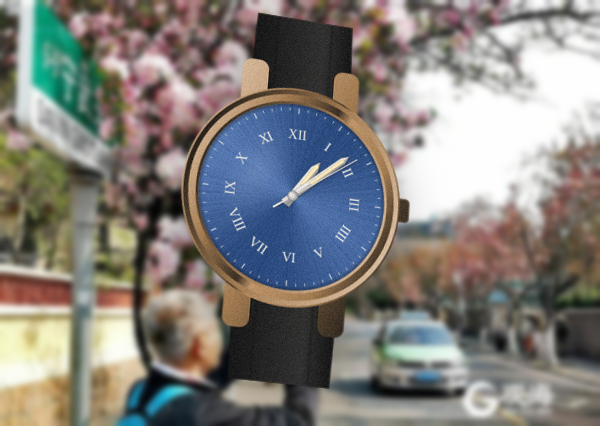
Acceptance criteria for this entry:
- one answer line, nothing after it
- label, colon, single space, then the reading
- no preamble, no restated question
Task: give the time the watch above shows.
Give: 1:08:09
